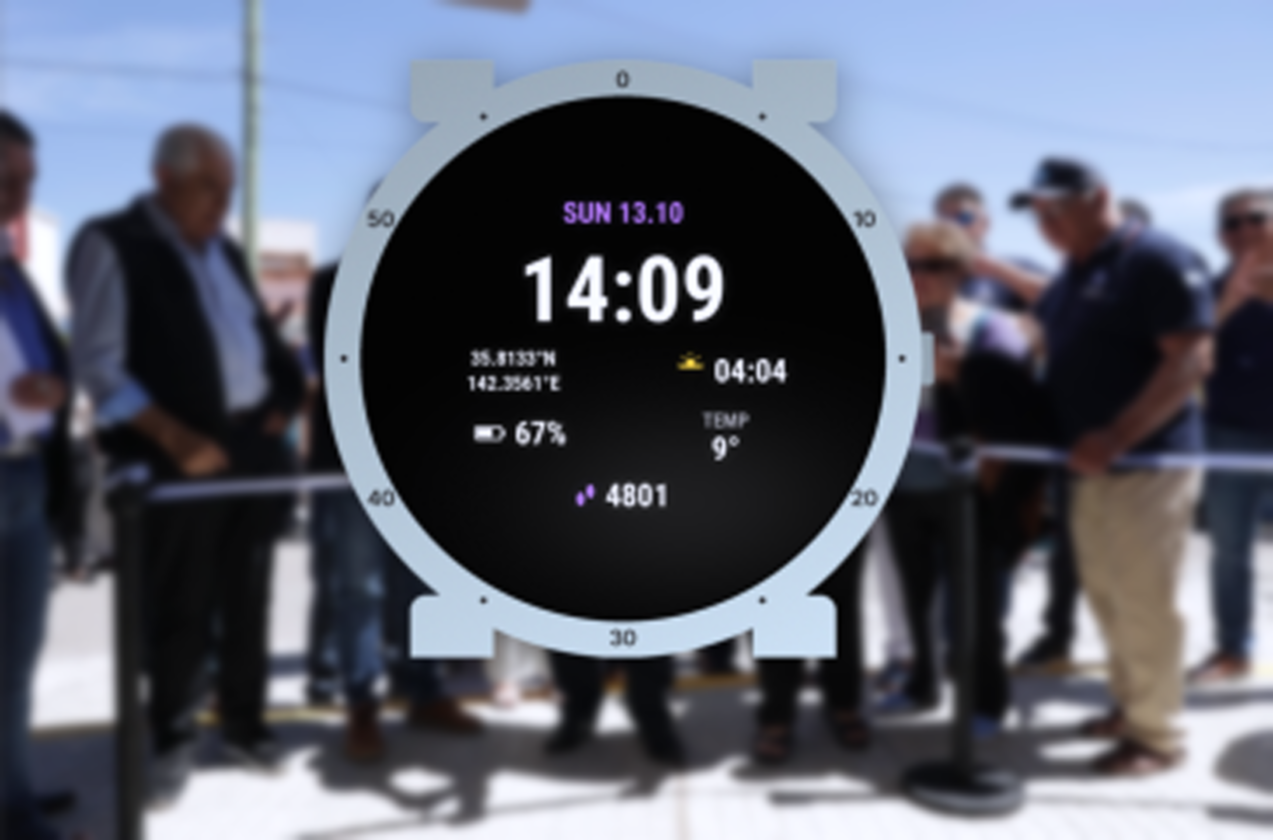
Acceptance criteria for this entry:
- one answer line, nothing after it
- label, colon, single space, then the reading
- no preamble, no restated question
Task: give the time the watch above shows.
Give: 14:09
